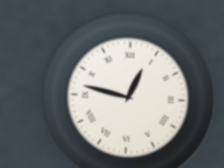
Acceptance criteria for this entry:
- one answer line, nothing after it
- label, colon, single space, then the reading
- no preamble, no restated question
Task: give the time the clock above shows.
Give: 12:47
